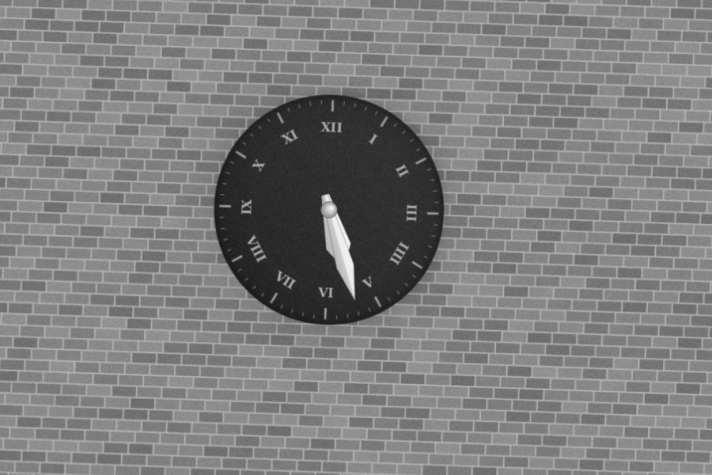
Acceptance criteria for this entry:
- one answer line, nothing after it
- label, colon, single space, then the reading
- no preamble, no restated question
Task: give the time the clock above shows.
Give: 5:27
